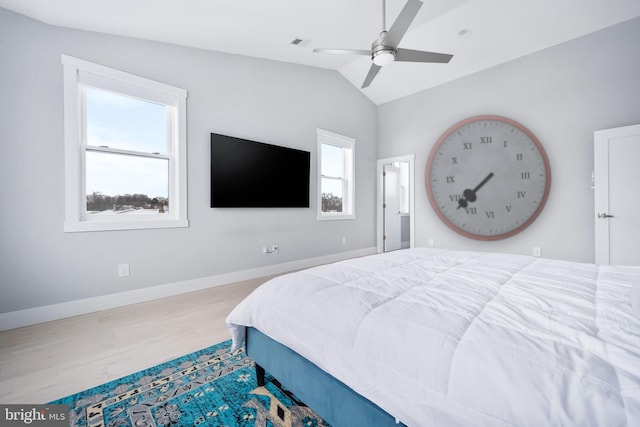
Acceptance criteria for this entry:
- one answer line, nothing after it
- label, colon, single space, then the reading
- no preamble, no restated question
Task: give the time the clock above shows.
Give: 7:38
